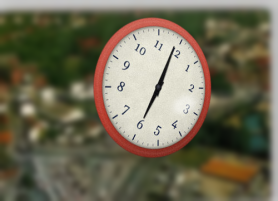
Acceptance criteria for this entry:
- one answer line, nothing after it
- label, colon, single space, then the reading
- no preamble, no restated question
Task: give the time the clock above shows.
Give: 5:59
